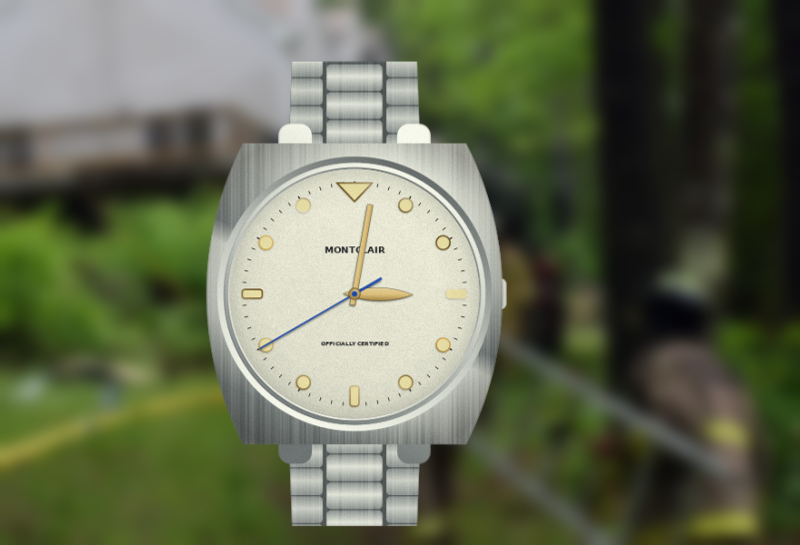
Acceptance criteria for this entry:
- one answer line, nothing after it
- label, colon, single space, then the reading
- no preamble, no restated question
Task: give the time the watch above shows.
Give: 3:01:40
